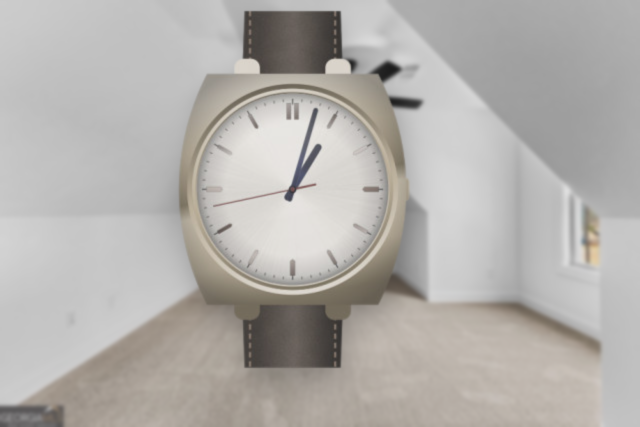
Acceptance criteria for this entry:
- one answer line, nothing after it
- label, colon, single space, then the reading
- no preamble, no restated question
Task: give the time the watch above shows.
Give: 1:02:43
